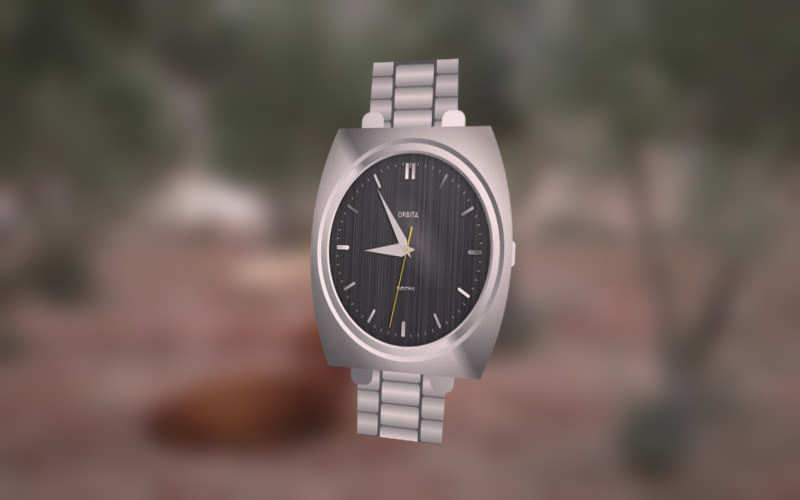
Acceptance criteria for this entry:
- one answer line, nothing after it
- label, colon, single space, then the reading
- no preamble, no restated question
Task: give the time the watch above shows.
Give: 8:54:32
